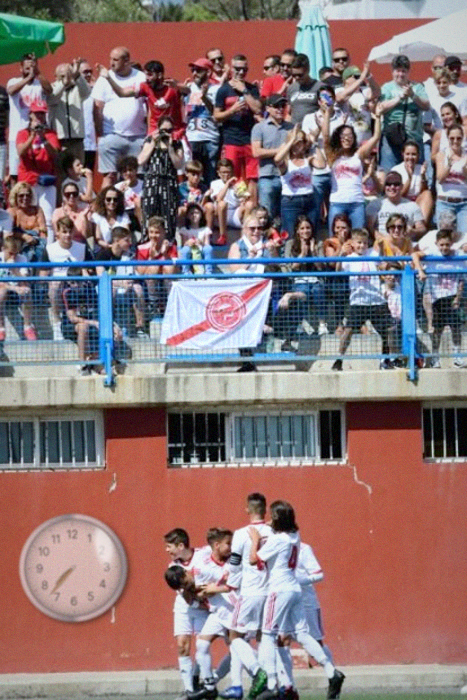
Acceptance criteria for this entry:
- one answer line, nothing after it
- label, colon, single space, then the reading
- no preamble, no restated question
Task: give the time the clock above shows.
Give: 7:37
